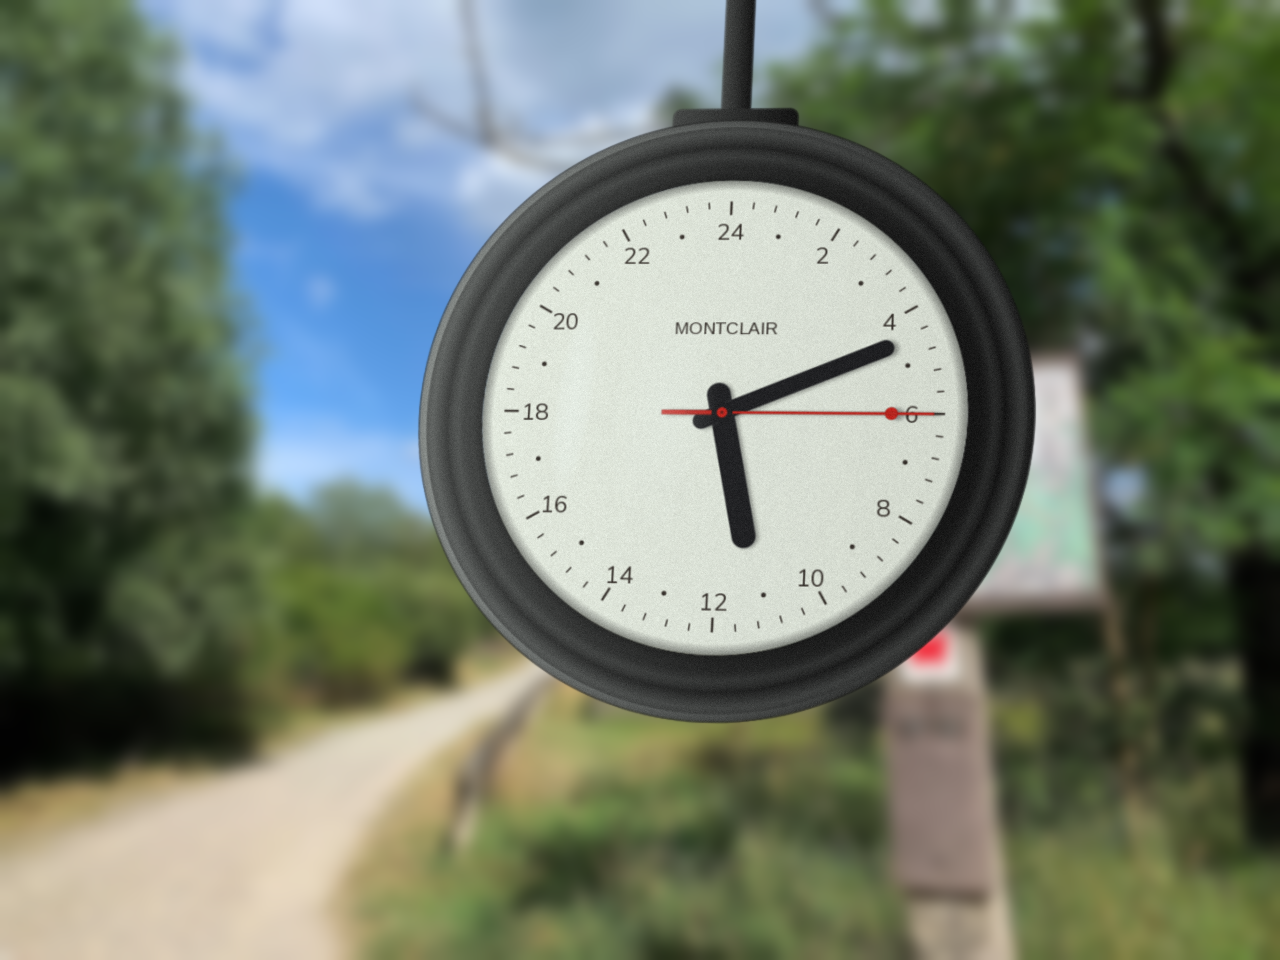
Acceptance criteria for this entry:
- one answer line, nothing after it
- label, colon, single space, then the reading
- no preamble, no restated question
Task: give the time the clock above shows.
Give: 11:11:15
